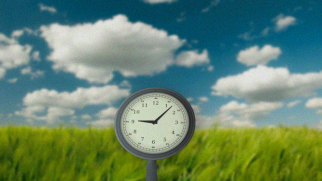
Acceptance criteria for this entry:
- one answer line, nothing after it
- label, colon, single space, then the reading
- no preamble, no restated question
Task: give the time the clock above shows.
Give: 9:07
